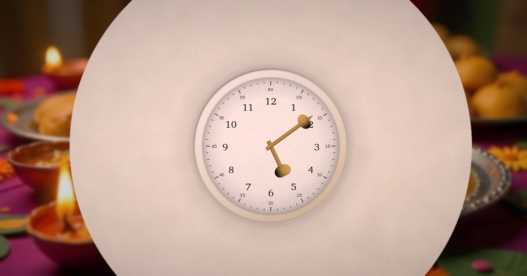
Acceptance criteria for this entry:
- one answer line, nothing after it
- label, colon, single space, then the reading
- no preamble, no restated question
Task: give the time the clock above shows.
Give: 5:09
